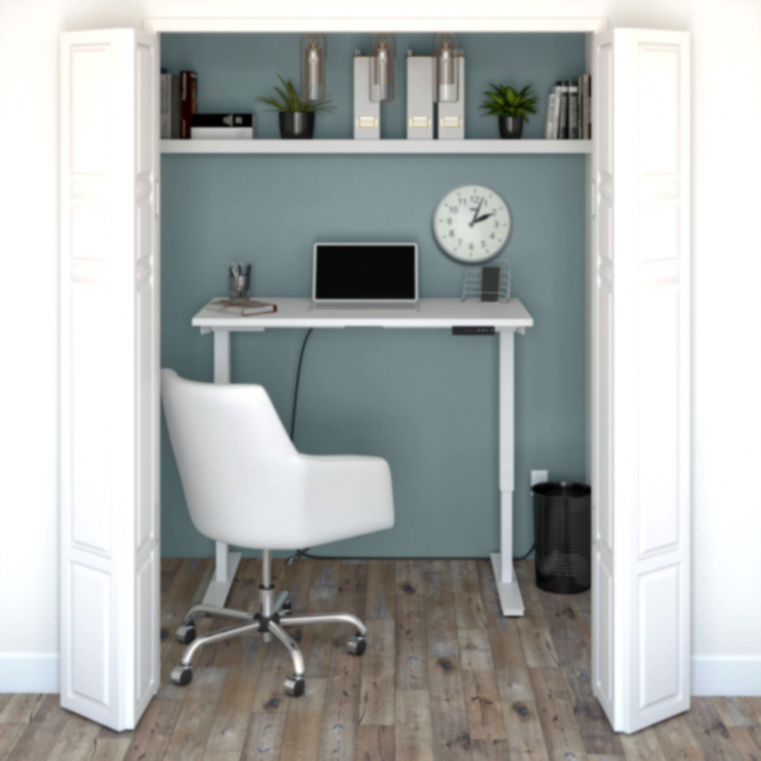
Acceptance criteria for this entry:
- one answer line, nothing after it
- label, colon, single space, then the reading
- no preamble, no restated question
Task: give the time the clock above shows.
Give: 2:03
